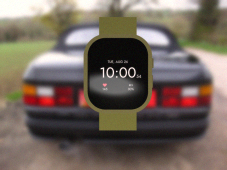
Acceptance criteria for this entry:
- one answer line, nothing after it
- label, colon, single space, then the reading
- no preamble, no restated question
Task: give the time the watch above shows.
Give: 10:00
